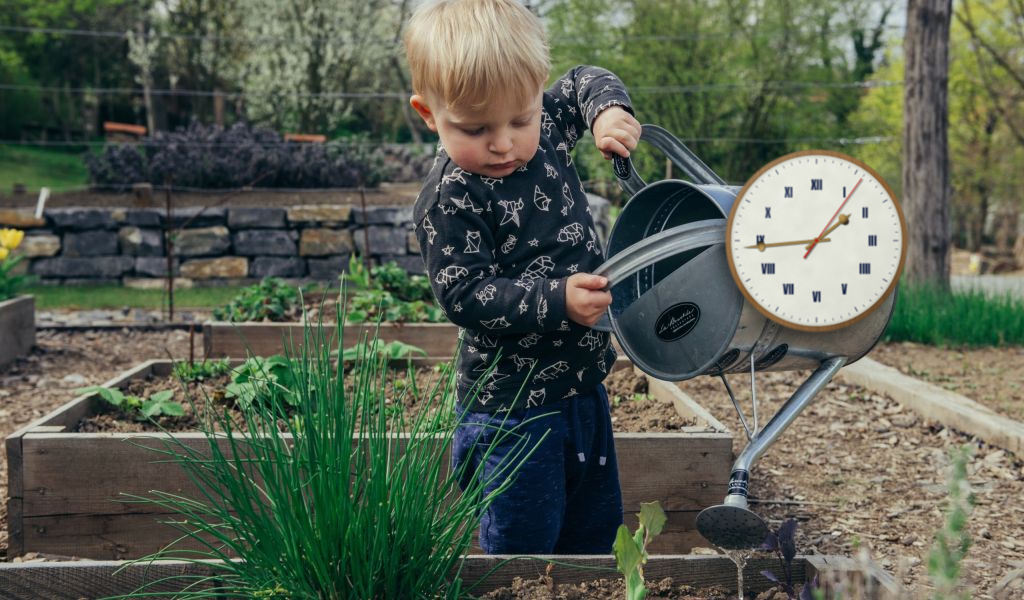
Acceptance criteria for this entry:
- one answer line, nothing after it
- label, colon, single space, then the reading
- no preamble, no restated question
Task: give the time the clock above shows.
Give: 1:44:06
